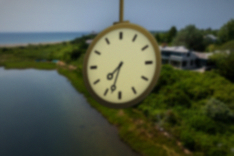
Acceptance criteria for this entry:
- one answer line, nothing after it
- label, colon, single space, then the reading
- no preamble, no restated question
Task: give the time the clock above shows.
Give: 7:33
